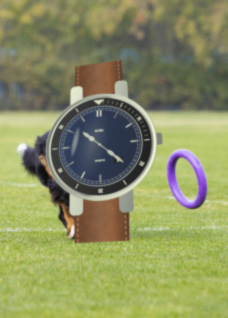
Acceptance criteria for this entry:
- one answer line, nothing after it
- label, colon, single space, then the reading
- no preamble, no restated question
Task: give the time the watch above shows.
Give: 10:22
